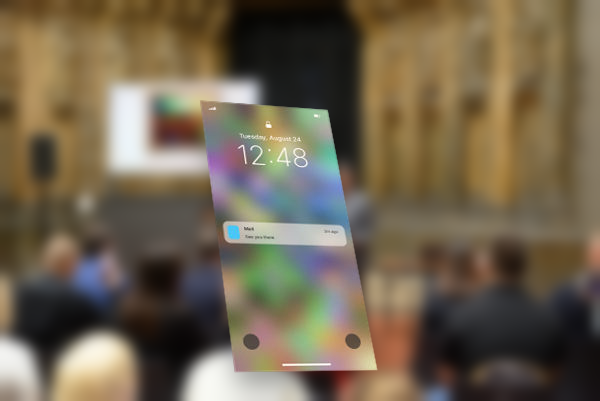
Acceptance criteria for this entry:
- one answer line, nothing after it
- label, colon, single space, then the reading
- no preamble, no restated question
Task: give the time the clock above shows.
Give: 12:48
